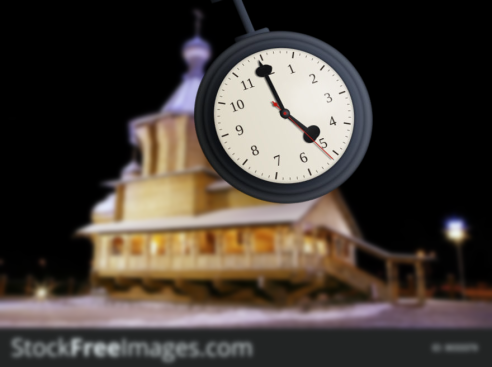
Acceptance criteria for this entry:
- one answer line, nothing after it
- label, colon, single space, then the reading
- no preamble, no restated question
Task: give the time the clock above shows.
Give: 4:59:26
